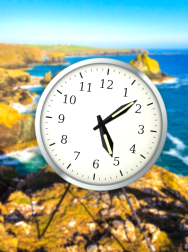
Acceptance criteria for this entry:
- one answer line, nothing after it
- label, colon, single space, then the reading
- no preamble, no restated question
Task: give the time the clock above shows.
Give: 5:08
